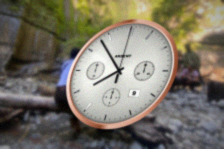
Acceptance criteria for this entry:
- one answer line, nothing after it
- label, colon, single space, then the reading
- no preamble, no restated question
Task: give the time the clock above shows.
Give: 7:53
